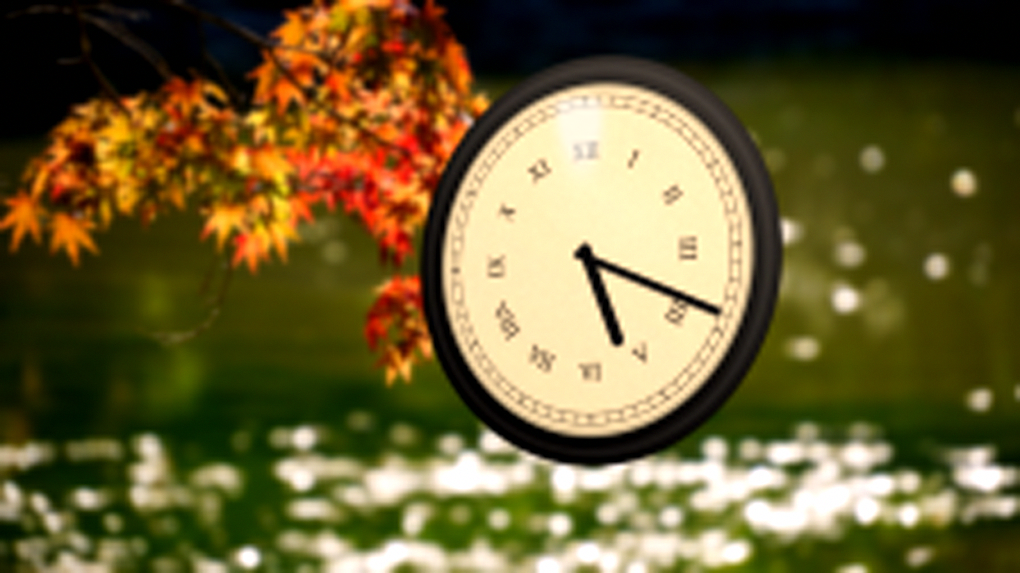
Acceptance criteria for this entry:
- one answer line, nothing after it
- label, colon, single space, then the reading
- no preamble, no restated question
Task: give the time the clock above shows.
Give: 5:19
